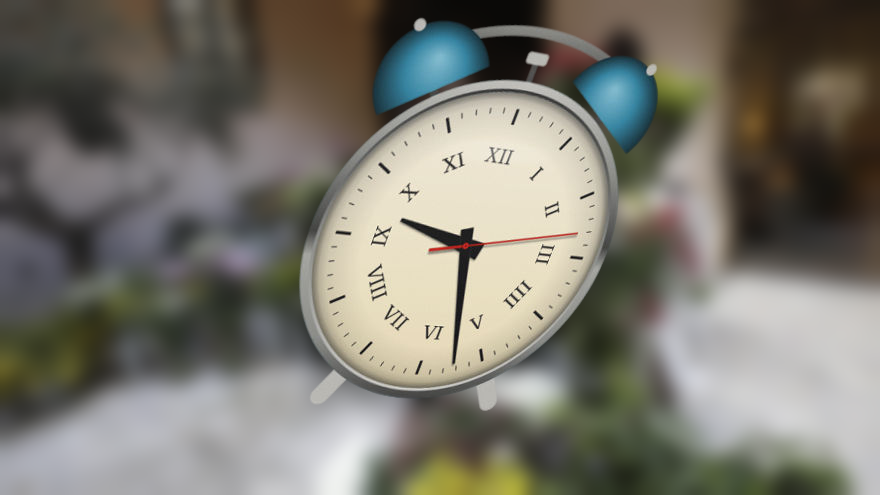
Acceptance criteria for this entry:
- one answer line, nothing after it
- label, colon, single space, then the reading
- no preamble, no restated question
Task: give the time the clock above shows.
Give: 9:27:13
